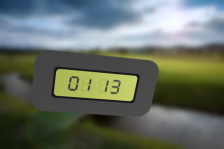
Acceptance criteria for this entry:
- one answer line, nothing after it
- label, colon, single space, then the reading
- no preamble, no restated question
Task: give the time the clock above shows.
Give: 1:13
